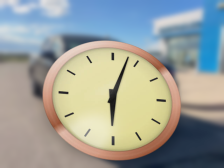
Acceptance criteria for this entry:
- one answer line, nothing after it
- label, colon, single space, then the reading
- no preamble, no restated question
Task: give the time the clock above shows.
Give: 6:03
